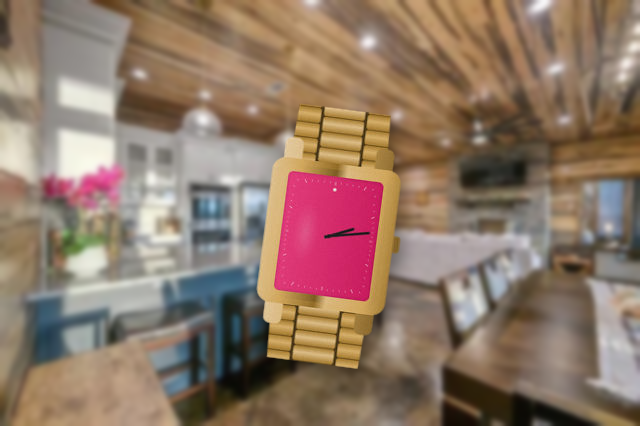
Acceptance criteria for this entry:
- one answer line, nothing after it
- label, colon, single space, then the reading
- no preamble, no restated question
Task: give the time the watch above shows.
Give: 2:13
